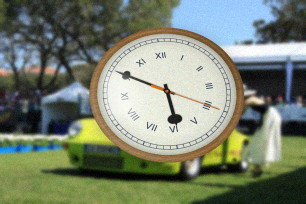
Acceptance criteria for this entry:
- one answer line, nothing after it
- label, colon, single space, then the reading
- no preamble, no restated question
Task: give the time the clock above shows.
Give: 5:50:20
